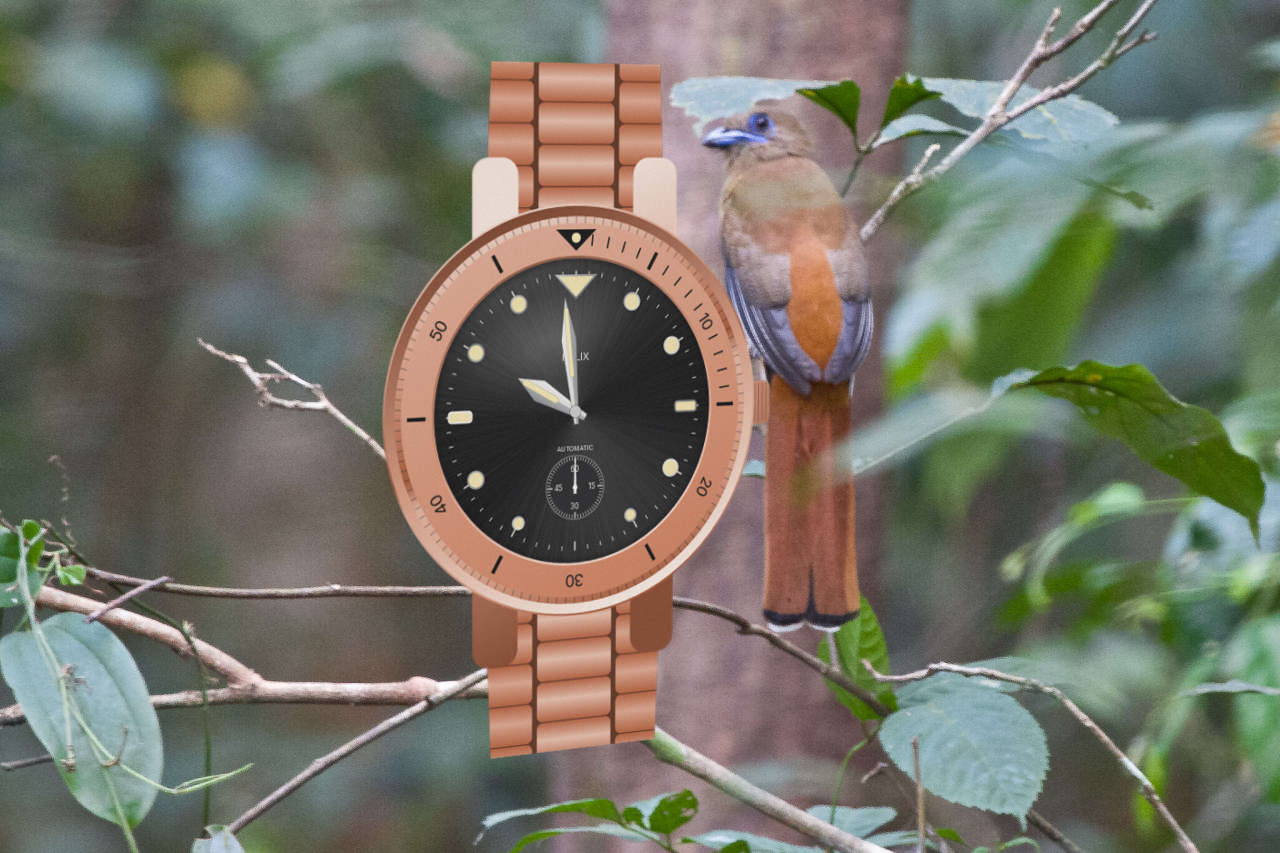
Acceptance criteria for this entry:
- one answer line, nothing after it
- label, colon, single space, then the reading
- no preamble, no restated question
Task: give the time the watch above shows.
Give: 9:59
